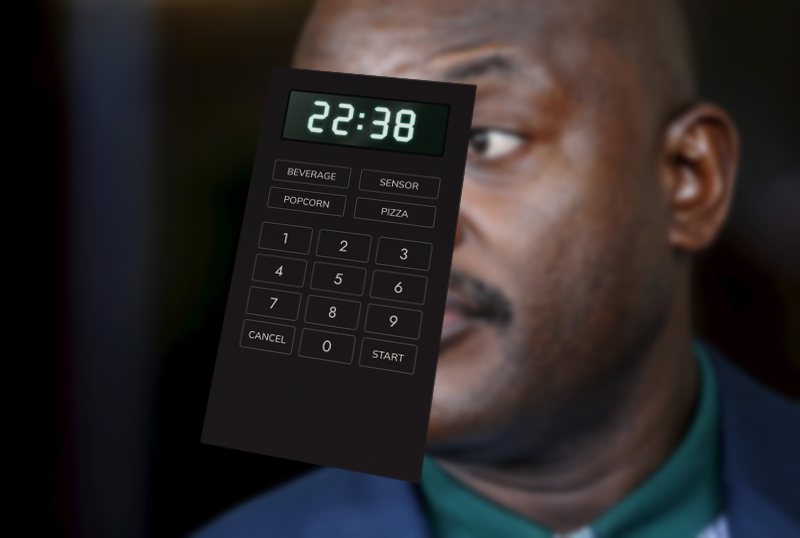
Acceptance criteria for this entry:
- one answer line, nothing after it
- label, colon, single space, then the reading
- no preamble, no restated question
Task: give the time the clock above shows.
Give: 22:38
